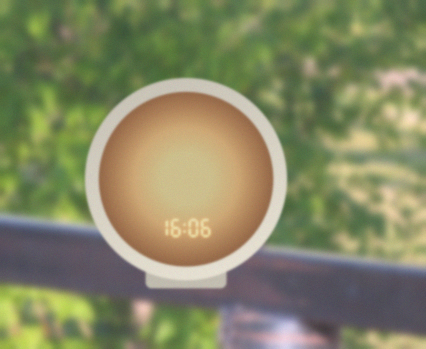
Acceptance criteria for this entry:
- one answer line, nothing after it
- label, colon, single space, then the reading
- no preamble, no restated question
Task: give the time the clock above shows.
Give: 16:06
